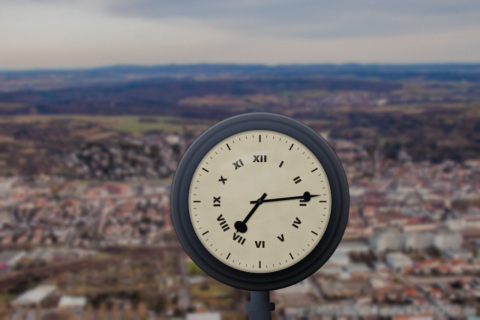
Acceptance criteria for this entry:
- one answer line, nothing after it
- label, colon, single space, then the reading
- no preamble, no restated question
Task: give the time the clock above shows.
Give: 7:14
